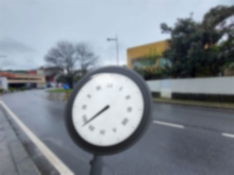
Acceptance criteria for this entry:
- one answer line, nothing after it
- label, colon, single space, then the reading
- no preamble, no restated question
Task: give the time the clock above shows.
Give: 7:38
